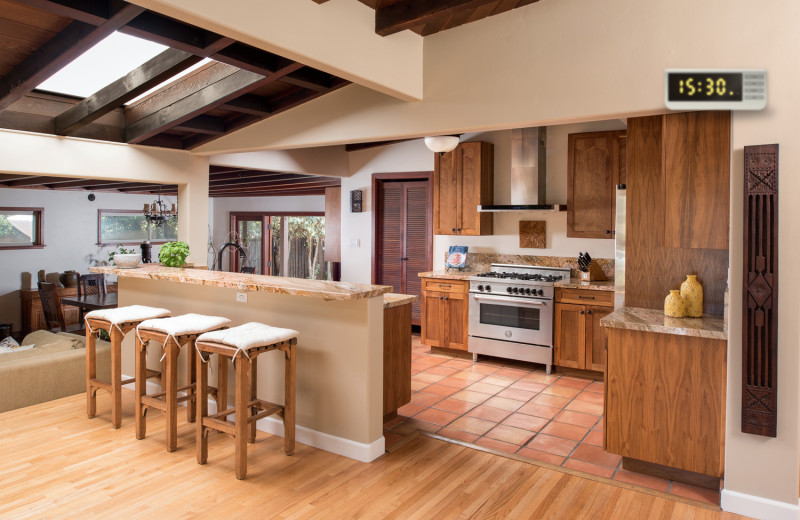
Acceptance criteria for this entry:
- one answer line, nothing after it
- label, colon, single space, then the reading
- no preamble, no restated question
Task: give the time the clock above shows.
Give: 15:30
